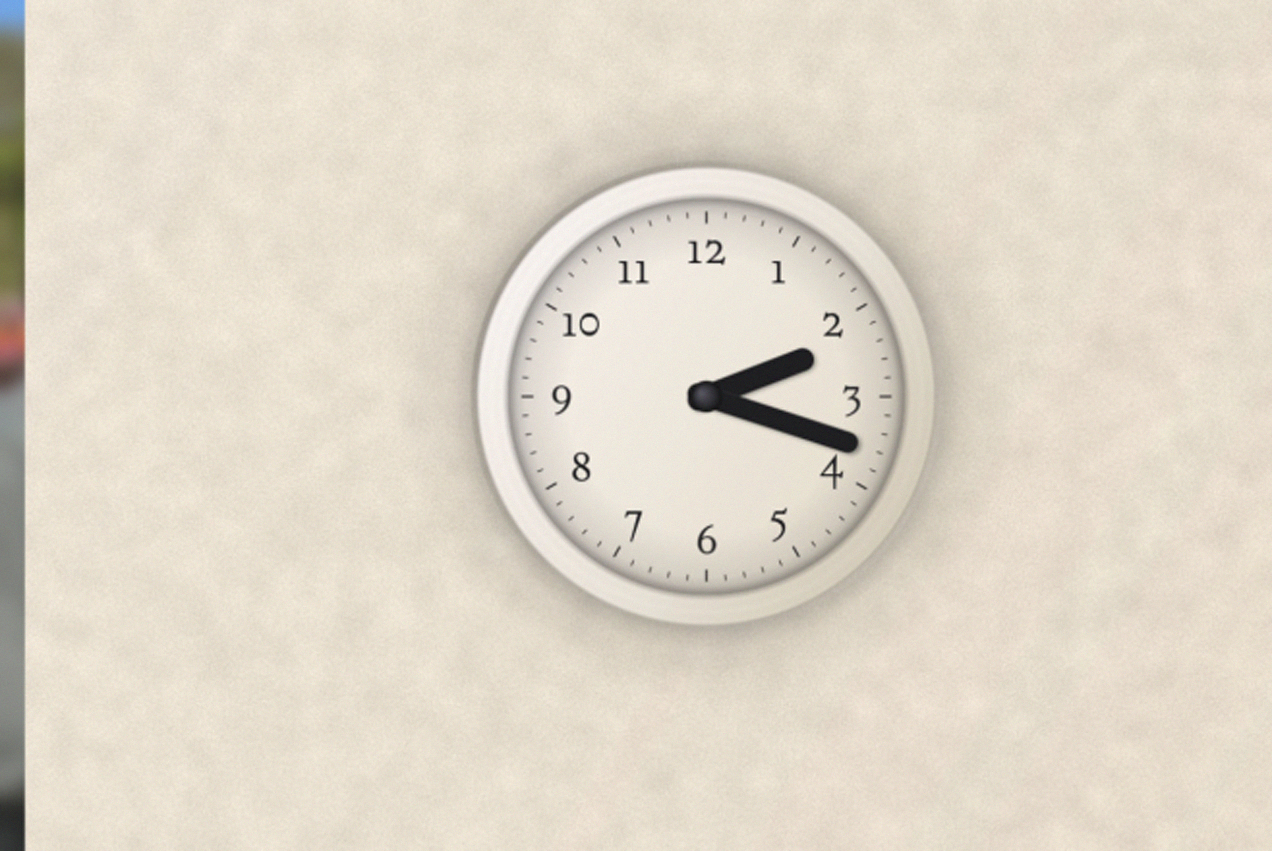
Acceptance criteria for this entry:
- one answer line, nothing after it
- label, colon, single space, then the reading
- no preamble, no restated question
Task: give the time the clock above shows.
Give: 2:18
